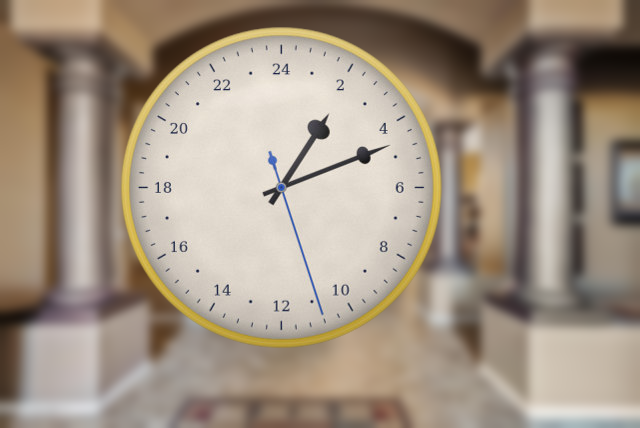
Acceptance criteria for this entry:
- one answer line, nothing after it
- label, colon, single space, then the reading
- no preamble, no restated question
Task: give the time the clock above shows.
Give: 2:11:27
